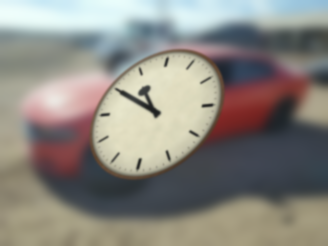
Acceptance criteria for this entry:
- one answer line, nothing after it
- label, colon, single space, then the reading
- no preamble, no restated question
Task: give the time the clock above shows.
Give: 10:50
